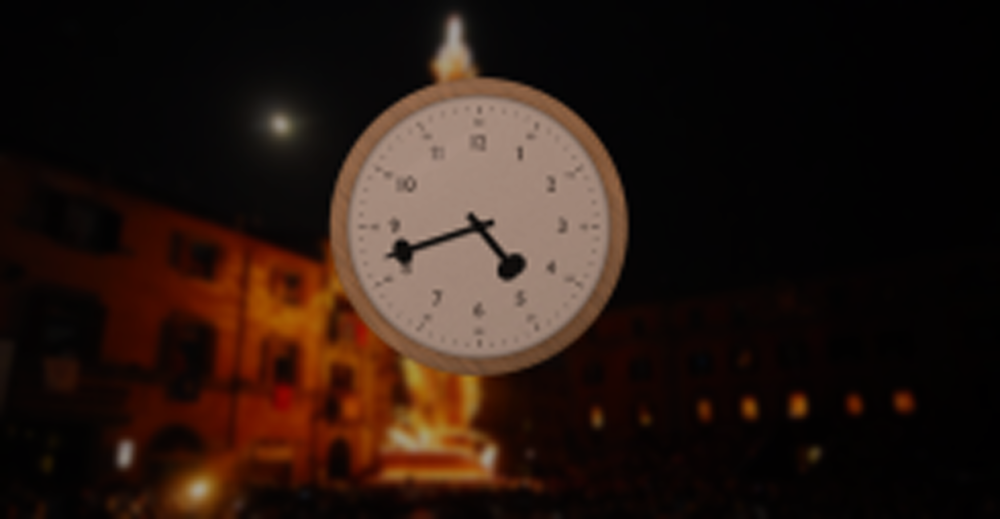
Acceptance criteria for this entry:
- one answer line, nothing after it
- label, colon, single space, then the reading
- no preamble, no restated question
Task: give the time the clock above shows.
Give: 4:42
